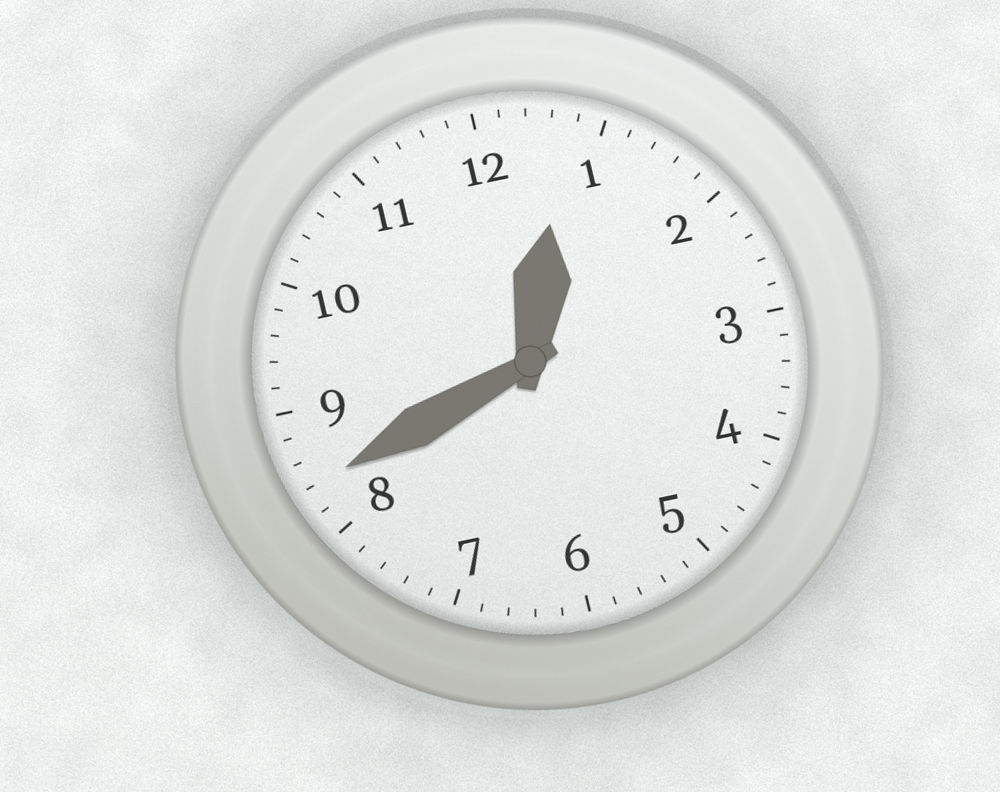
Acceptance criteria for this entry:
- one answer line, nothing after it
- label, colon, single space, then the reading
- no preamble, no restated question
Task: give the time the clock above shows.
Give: 12:42
